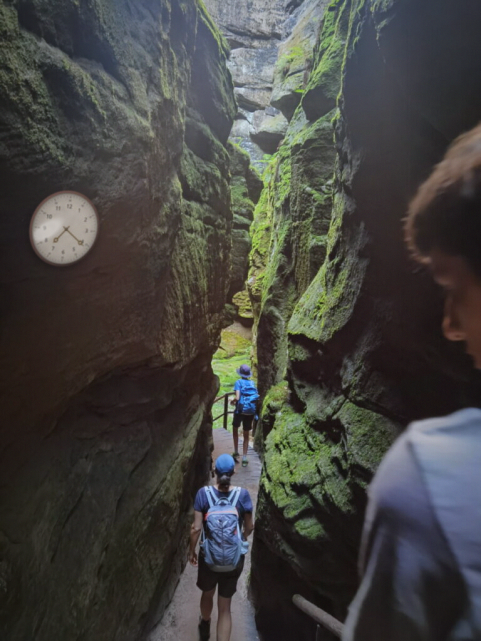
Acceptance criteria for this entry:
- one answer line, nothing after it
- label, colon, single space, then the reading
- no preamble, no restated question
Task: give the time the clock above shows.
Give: 7:21
